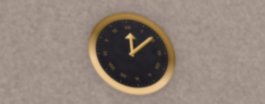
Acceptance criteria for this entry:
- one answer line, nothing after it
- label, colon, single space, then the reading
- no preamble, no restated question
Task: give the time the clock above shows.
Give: 12:09
